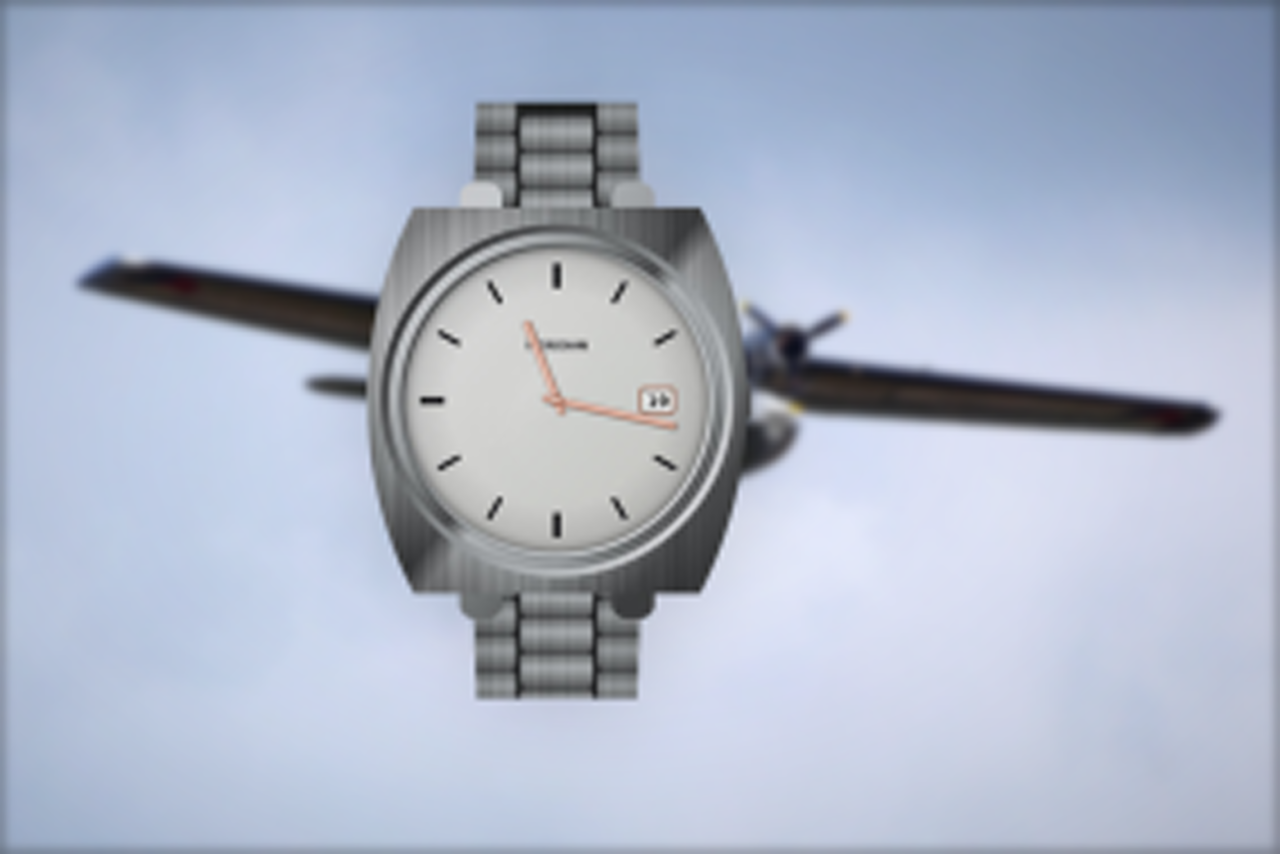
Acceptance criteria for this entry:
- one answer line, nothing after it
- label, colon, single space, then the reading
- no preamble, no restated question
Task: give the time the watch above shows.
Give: 11:17
